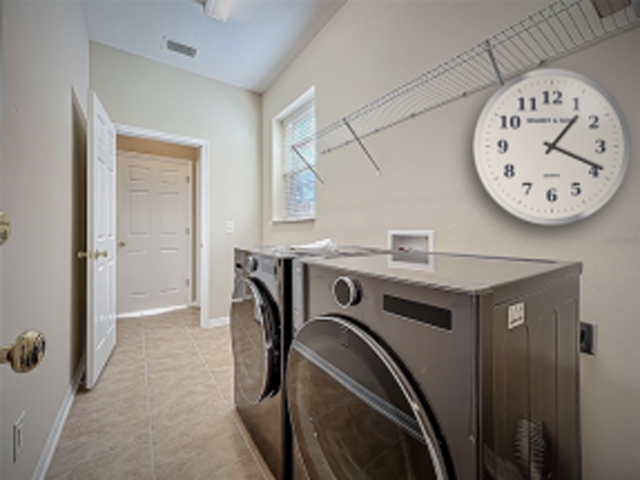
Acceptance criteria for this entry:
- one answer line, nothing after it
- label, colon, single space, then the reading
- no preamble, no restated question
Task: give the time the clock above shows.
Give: 1:19
